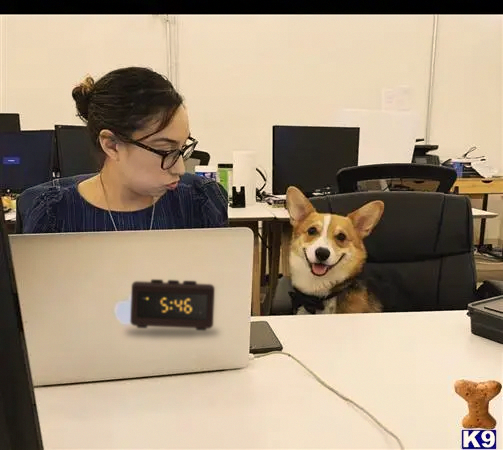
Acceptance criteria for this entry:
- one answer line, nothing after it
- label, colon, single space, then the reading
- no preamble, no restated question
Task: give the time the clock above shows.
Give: 5:46
